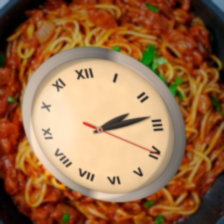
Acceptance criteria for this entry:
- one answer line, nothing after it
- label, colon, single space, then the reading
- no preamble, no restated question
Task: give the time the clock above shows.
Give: 2:13:20
